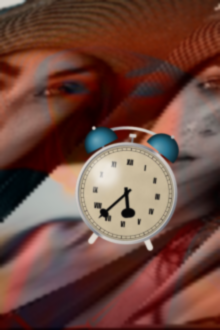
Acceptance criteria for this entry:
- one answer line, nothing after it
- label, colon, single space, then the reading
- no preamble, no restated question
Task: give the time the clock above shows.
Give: 5:37
